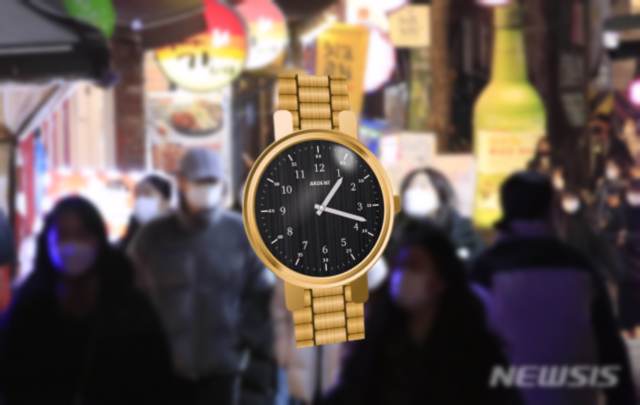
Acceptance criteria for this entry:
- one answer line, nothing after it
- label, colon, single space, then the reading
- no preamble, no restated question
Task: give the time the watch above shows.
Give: 1:18
